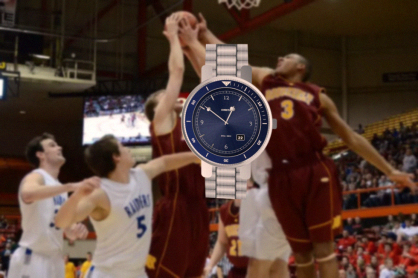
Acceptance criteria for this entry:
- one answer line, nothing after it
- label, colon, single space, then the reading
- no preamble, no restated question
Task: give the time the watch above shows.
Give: 12:51
